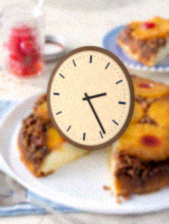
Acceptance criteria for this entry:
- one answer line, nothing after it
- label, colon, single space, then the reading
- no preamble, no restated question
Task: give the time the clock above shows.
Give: 2:24
